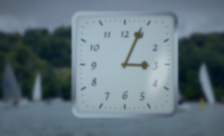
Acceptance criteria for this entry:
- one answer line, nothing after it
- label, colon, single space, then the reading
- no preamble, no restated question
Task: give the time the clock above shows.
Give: 3:04
